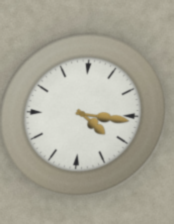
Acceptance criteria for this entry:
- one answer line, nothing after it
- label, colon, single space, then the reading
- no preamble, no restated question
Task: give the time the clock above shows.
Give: 4:16
